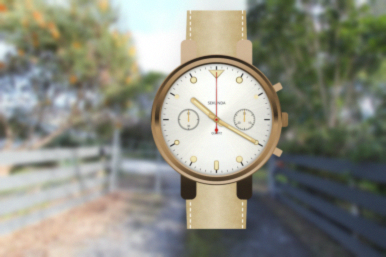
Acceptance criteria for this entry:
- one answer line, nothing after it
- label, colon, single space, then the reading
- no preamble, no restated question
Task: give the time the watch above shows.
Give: 10:20
